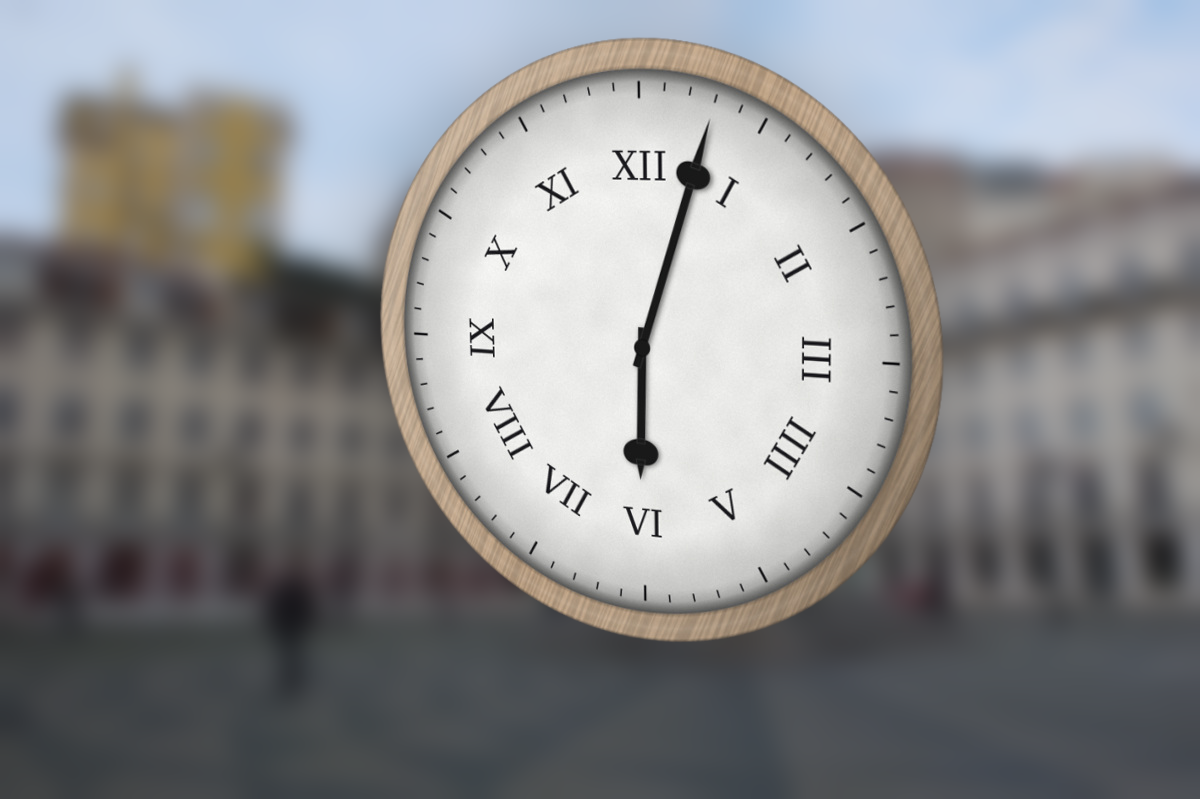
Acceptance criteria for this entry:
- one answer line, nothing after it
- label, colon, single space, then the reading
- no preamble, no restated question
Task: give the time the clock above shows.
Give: 6:03
